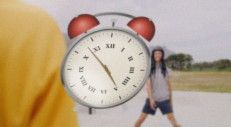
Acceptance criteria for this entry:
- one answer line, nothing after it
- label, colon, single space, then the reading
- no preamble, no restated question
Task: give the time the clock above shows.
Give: 4:53
